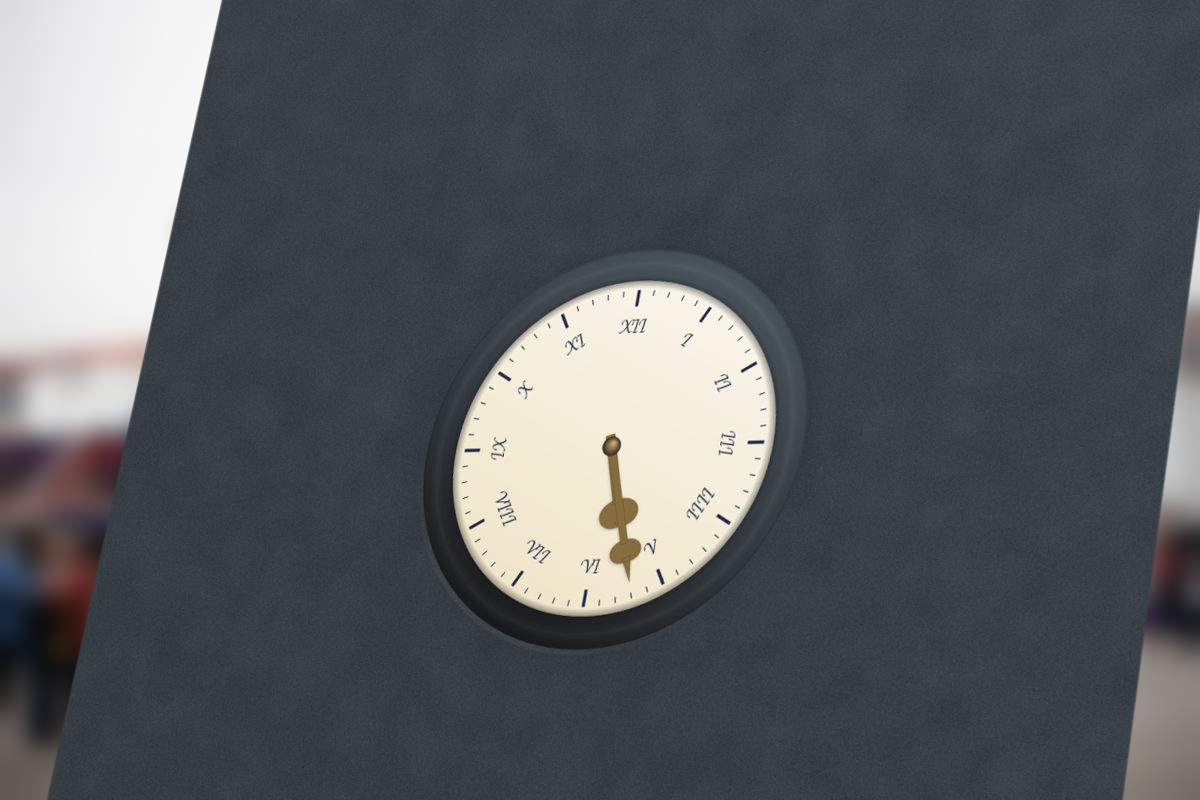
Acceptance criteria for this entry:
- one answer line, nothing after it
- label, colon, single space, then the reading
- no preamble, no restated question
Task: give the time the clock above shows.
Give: 5:27
